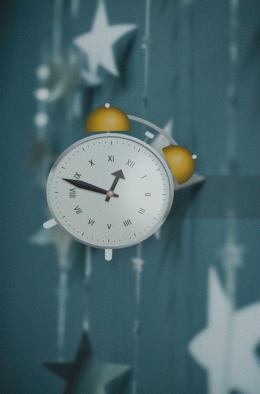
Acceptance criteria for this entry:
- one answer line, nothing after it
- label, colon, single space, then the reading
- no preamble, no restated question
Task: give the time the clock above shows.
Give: 11:43
